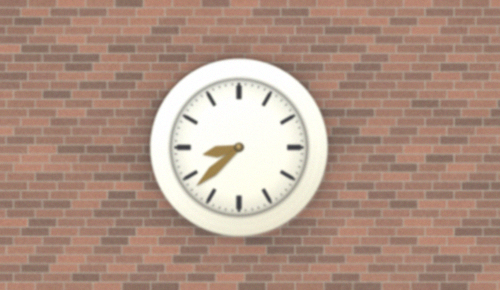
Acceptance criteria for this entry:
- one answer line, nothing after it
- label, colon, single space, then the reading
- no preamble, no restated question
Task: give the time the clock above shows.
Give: 8:38
